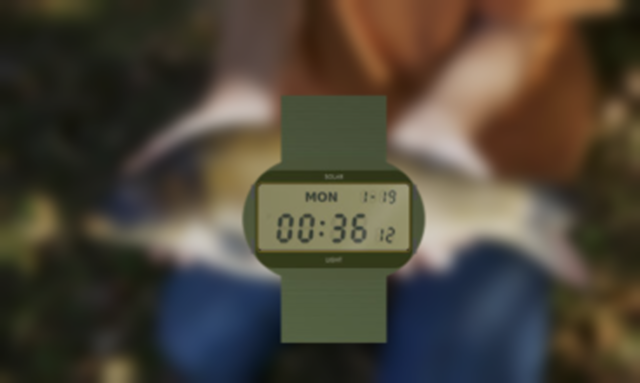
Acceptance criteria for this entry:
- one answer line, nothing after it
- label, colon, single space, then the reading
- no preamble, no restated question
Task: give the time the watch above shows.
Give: 0:36:12
